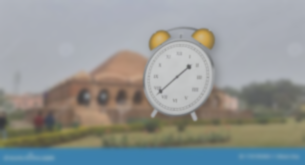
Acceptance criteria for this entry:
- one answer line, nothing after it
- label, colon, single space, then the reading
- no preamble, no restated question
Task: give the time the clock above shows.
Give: 1:38
